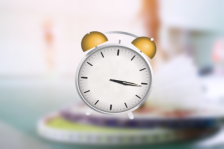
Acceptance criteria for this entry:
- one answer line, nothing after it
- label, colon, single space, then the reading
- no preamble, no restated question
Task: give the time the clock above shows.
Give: 3:16
